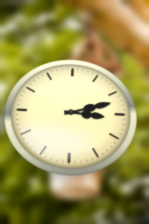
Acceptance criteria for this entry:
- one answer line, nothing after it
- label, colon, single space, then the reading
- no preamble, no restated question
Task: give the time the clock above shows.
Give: 3:12
